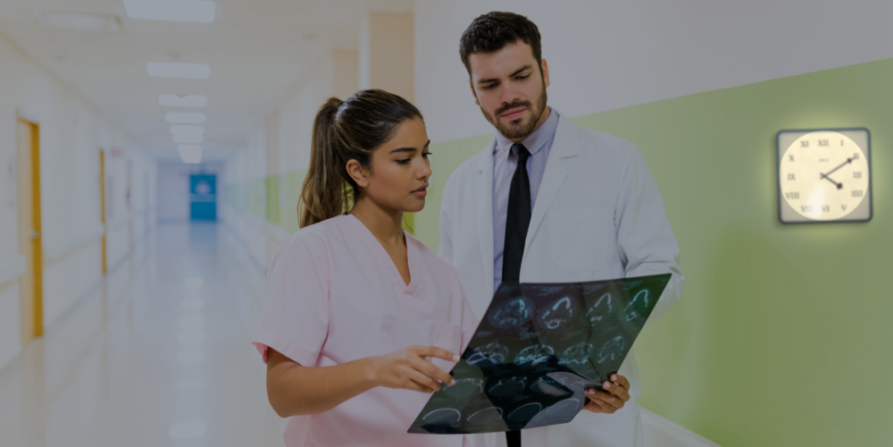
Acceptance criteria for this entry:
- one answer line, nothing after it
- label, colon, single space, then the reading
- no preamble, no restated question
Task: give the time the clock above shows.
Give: 4:10
